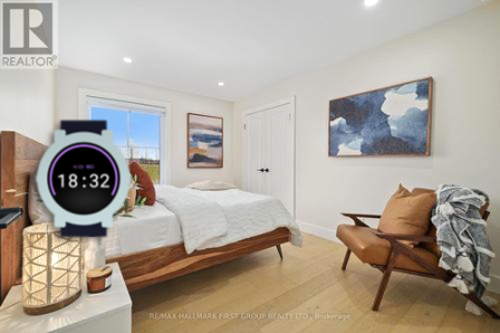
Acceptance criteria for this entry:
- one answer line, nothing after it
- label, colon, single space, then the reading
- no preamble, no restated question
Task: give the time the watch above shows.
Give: 18:32
